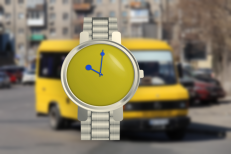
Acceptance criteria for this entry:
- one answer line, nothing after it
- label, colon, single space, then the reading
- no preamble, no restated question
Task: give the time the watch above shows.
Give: 10:01
